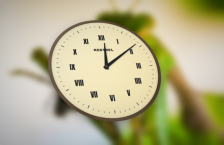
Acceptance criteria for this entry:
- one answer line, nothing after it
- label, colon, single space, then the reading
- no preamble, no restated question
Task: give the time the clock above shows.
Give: 12:09
